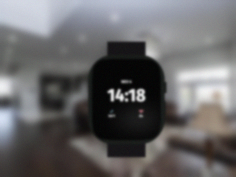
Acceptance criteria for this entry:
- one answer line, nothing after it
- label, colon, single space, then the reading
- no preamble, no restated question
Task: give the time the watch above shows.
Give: 14:18
